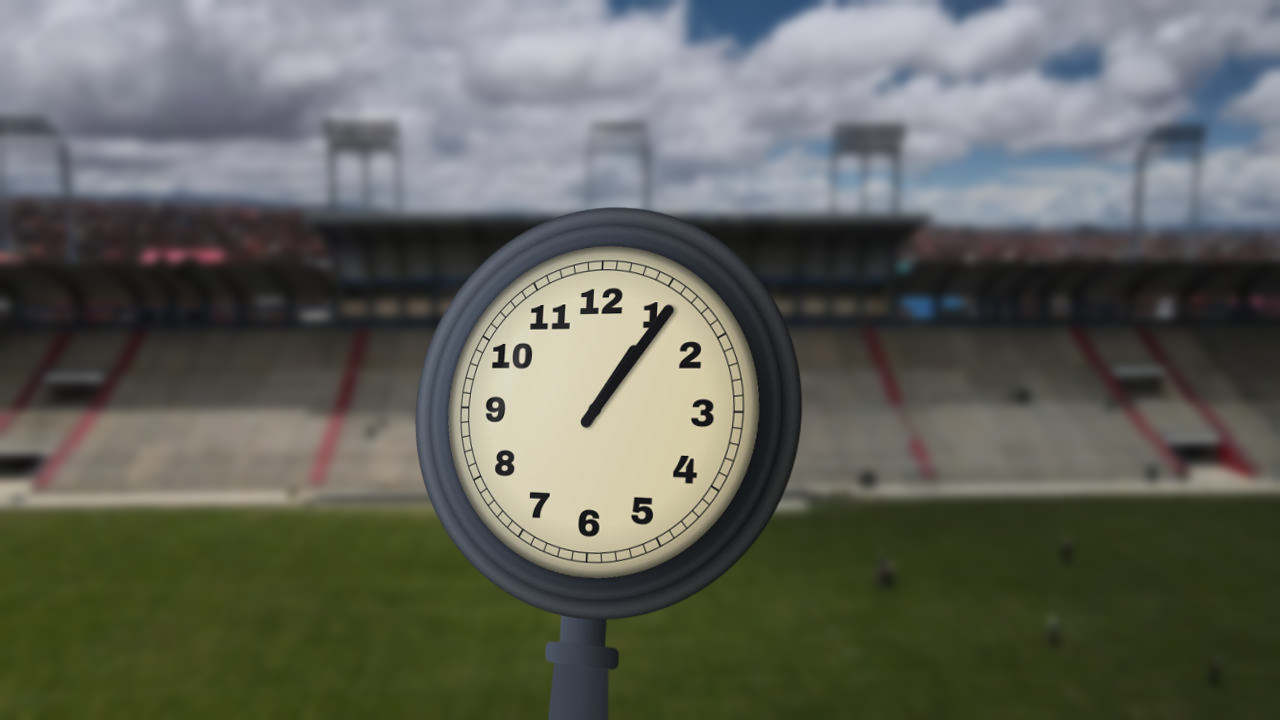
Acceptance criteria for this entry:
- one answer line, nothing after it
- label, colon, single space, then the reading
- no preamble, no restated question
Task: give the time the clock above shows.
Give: 1:06
